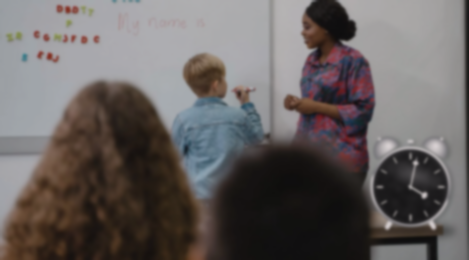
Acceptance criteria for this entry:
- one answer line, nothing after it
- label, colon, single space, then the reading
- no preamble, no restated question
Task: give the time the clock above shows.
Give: 4:02
